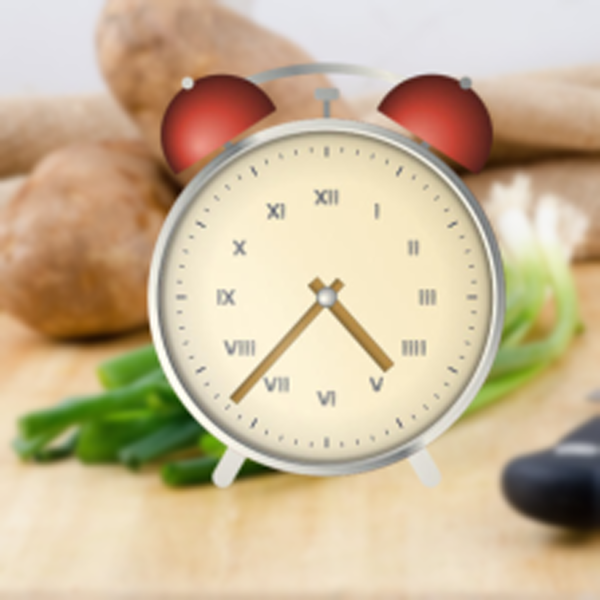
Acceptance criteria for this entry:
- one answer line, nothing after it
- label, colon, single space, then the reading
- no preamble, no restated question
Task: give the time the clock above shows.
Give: 4:37
